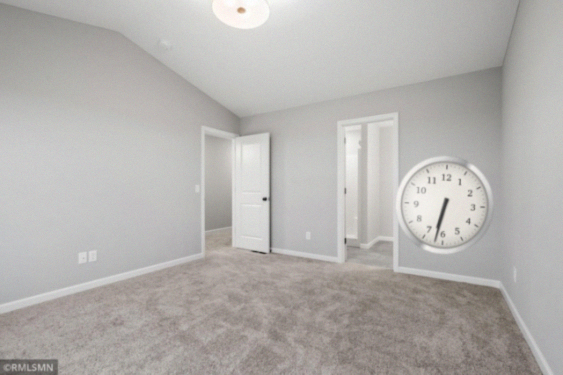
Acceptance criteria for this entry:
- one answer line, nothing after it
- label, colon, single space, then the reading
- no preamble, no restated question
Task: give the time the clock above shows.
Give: 6:32
